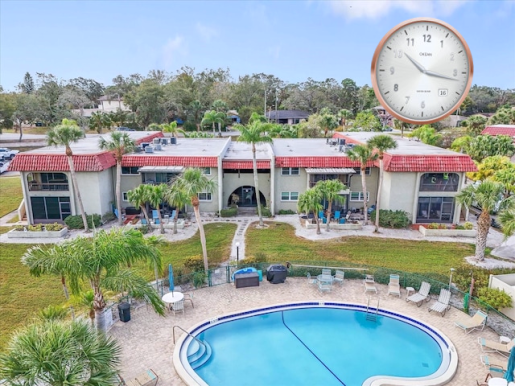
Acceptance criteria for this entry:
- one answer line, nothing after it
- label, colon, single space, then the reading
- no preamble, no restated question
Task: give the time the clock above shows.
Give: 10:17
